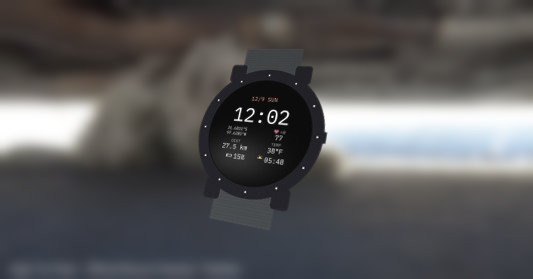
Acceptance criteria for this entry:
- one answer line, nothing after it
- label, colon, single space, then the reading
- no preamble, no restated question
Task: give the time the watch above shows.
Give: 12:02
